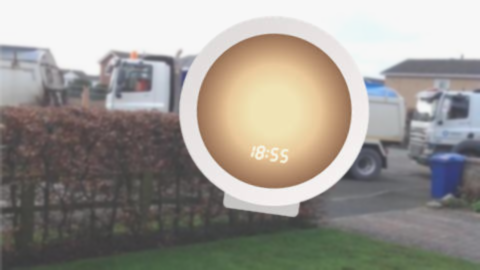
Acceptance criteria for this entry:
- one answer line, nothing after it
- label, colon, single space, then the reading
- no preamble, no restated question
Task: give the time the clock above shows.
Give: 18:55
